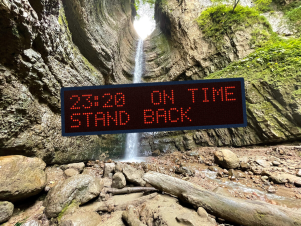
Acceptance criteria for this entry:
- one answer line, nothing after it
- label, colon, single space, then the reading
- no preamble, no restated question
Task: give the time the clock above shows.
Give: 23:20
